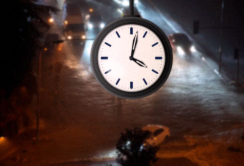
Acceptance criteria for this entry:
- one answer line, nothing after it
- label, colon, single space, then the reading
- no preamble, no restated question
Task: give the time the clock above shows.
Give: 4:02
